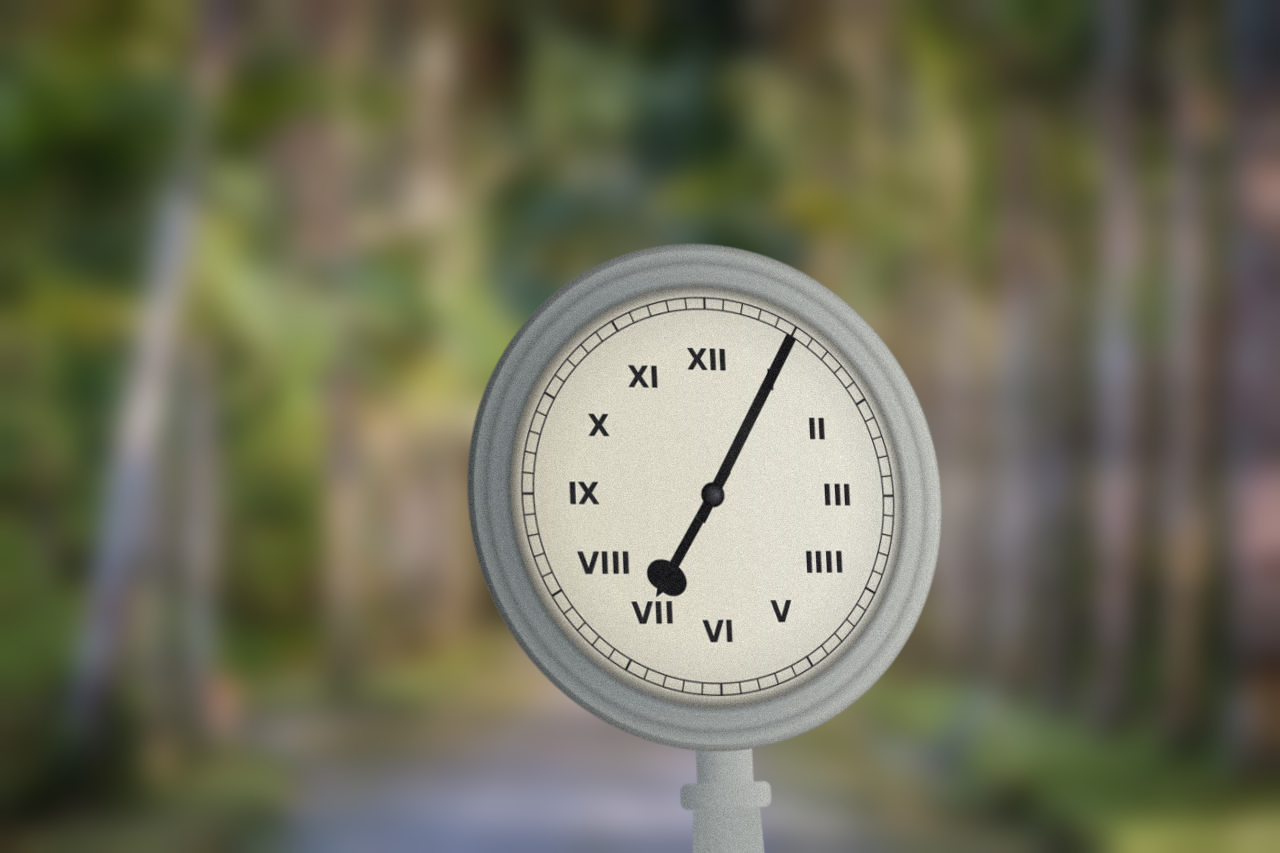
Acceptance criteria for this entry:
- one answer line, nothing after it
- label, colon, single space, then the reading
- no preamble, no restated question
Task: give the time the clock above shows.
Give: 7:05
